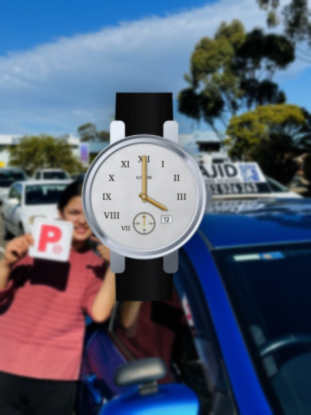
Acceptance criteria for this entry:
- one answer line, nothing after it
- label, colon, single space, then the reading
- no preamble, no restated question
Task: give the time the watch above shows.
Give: 4:00
